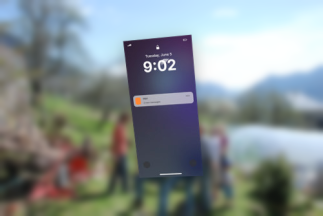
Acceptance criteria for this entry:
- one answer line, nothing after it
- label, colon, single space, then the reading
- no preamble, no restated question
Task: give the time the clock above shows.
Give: 9:02
